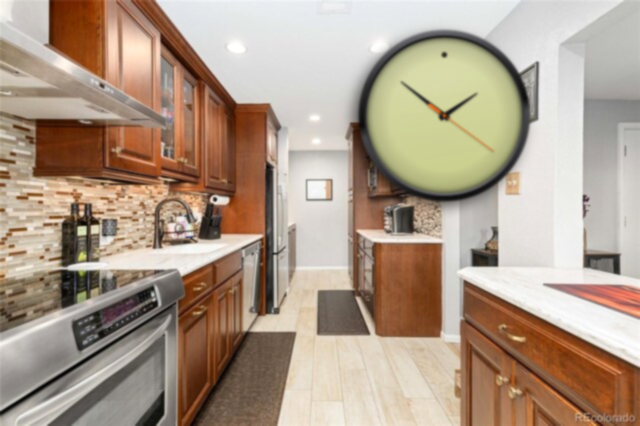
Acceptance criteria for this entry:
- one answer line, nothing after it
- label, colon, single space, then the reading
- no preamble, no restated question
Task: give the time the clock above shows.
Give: 1:51:21
